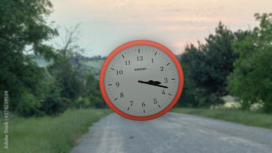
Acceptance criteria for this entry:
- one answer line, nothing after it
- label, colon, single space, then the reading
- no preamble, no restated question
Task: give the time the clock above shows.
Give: 3:18
